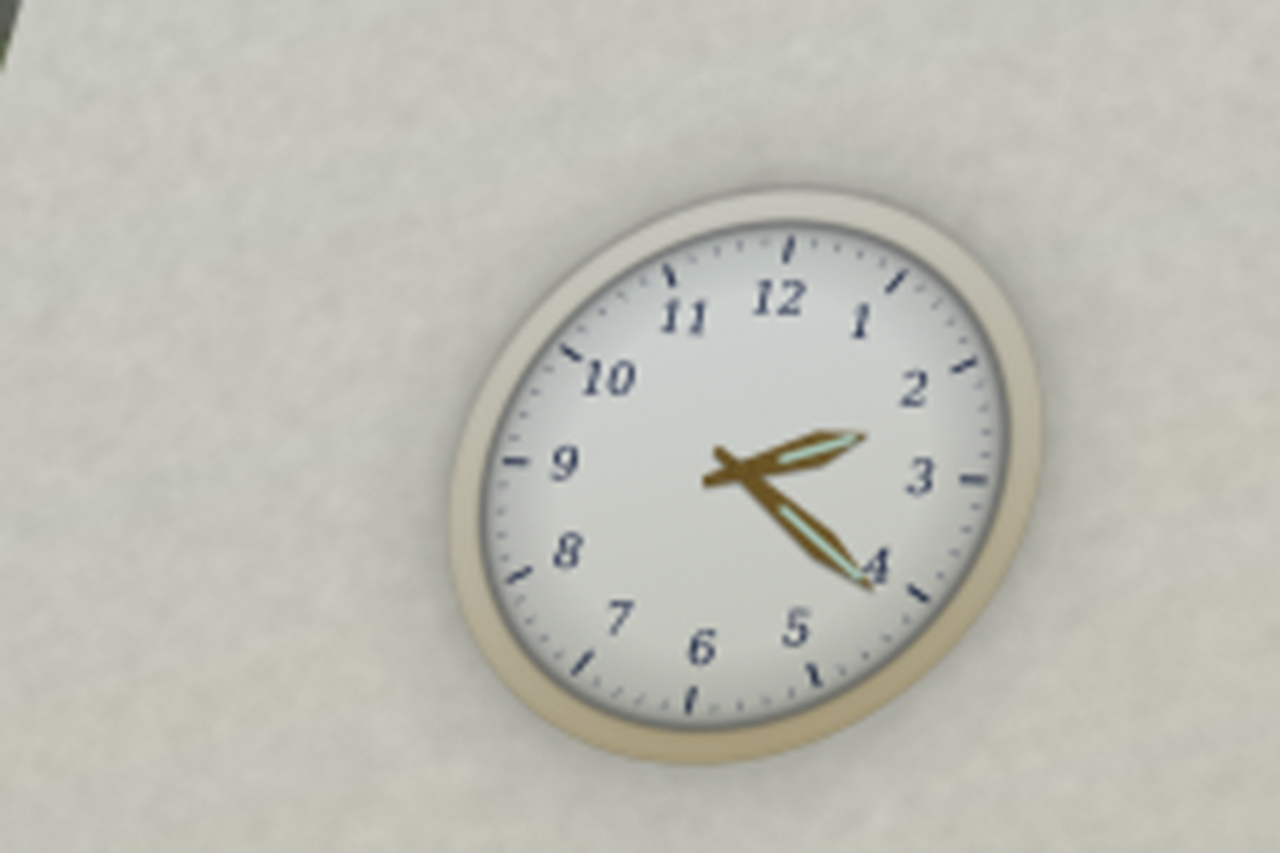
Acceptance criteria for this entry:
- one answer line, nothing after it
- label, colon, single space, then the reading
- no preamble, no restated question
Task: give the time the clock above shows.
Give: 2:21
